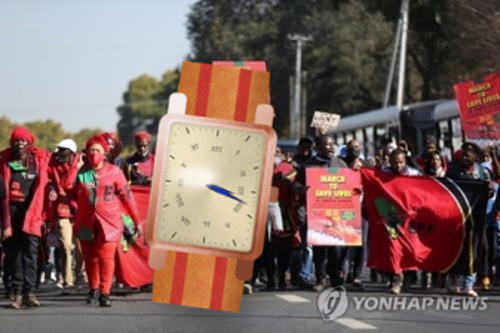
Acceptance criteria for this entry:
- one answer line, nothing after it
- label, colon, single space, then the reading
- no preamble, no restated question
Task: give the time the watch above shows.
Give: 3:18
